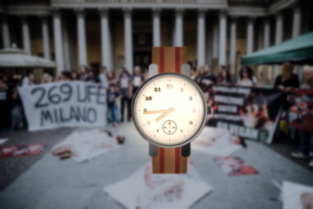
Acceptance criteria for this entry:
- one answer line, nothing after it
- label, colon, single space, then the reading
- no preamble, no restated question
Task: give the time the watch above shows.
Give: 7:44
